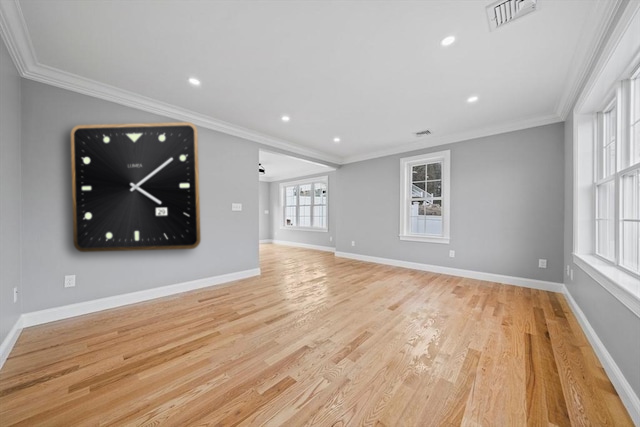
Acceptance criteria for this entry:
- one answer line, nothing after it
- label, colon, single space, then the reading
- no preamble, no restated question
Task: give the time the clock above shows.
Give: 4:09
